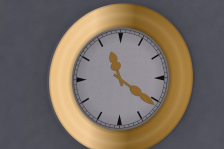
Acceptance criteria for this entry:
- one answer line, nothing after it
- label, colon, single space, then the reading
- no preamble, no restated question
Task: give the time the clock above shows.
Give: 11:21
